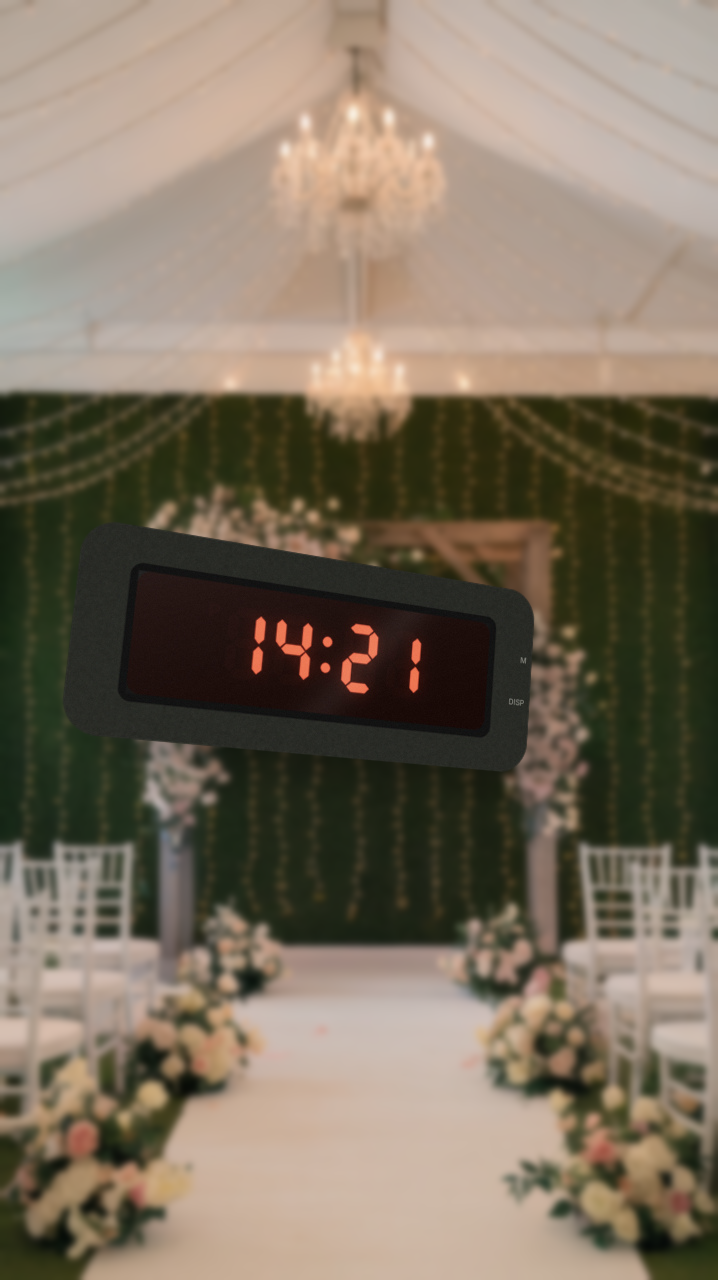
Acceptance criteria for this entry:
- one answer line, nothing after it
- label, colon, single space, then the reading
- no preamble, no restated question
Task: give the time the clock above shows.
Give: 14:21
